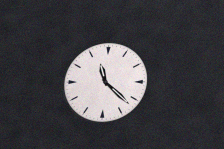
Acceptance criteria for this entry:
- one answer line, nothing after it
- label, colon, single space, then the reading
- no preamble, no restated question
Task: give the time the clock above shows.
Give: 11:22
